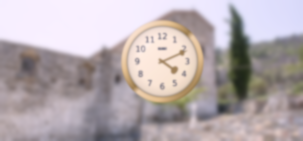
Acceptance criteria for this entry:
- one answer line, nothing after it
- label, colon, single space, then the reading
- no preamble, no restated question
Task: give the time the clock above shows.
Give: 4:11
